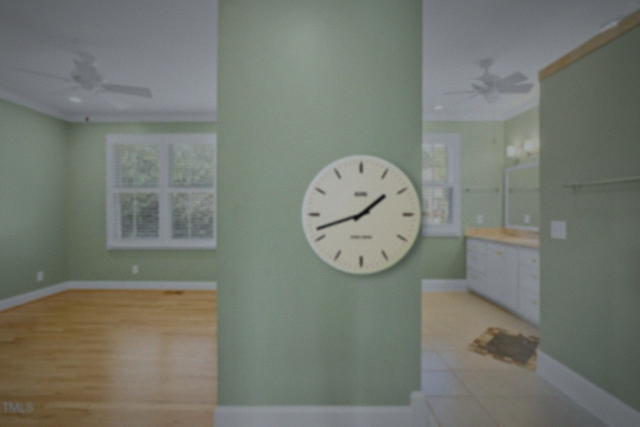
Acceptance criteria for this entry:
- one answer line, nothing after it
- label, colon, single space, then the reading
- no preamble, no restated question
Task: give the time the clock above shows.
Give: 1:42
